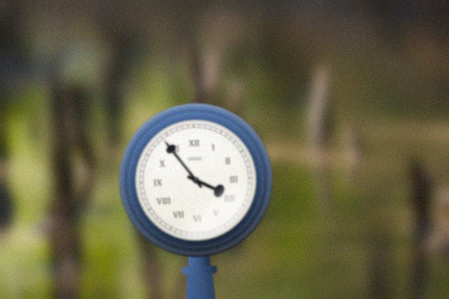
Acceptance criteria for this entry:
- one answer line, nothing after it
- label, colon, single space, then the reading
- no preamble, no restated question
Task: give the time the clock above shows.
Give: 3:54
